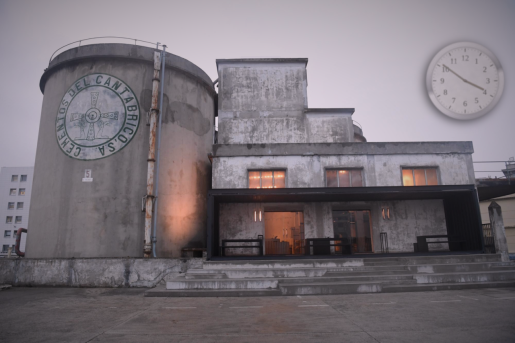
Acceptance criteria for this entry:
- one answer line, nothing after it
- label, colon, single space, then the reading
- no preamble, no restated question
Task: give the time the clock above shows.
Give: 3:51
